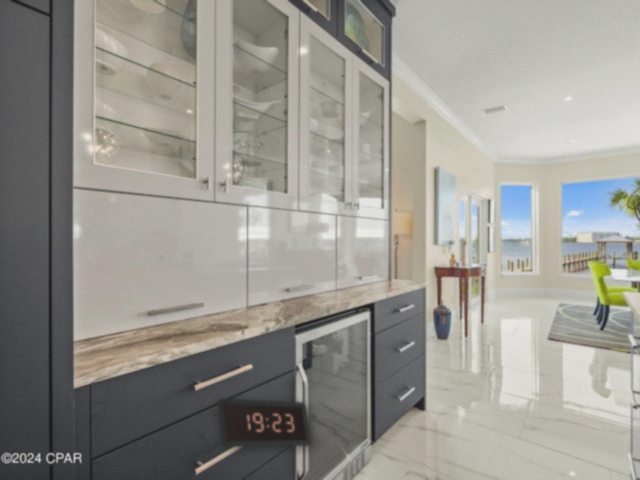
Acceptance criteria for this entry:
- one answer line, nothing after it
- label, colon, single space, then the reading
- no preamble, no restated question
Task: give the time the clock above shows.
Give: 19:23
